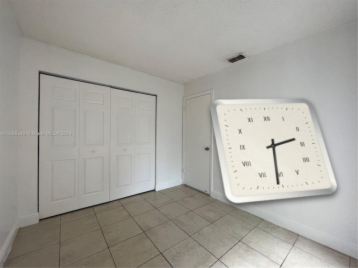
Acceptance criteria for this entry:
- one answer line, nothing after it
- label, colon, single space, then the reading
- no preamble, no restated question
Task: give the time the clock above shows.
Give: 2:31
